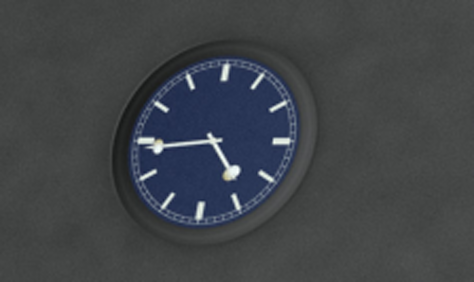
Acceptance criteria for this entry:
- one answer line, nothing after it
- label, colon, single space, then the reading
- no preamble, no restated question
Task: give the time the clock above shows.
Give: 4:44
